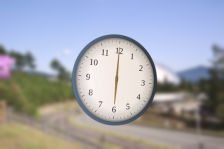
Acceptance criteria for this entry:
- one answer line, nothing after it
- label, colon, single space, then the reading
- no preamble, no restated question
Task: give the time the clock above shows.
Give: 6:00
